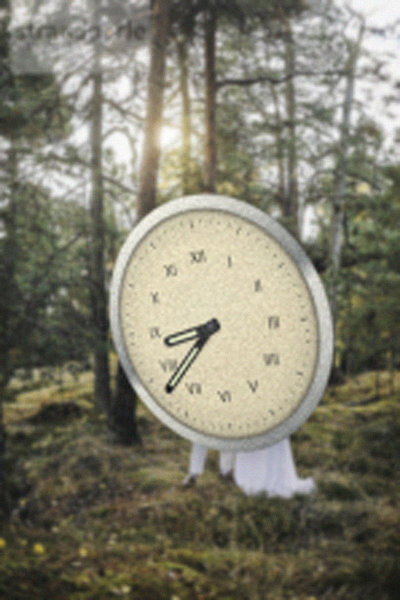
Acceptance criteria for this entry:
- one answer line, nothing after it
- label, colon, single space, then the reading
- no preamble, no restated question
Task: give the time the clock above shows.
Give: 8:38
